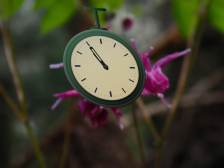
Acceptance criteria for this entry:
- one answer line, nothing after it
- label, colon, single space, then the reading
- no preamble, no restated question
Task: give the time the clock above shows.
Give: 10:55
